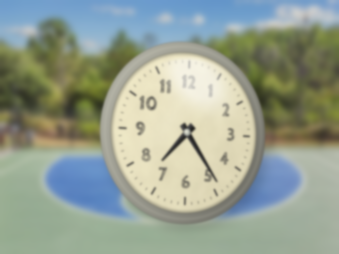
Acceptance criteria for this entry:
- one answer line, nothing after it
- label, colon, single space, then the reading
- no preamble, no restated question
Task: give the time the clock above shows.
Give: 7:24
